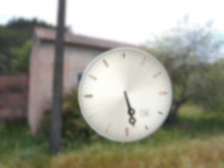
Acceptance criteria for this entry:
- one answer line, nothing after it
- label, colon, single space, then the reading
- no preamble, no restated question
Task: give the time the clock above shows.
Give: 5:28
